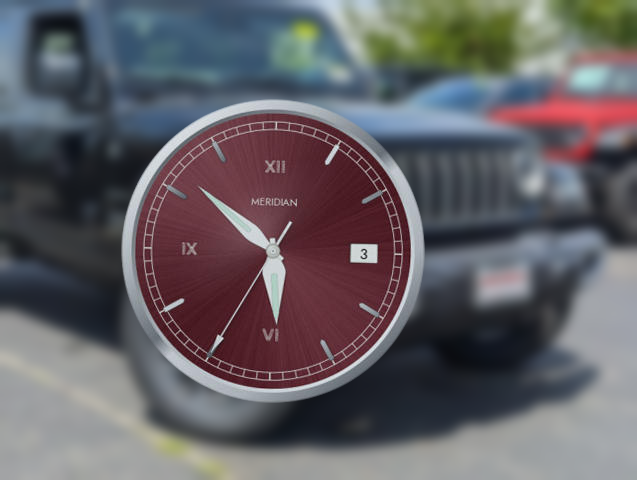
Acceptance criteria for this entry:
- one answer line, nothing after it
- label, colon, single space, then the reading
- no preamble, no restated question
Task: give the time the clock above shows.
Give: 5:51:35
